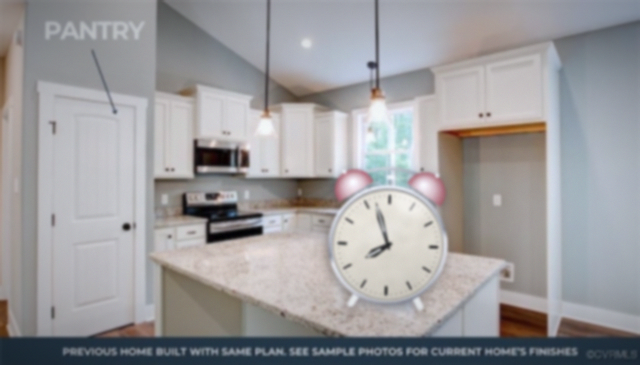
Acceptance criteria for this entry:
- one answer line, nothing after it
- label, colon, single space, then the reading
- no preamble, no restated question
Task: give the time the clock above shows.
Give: 7:57
